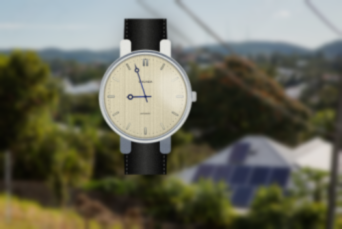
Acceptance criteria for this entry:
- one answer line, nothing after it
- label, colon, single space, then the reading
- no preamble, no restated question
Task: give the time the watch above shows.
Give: 8:57
